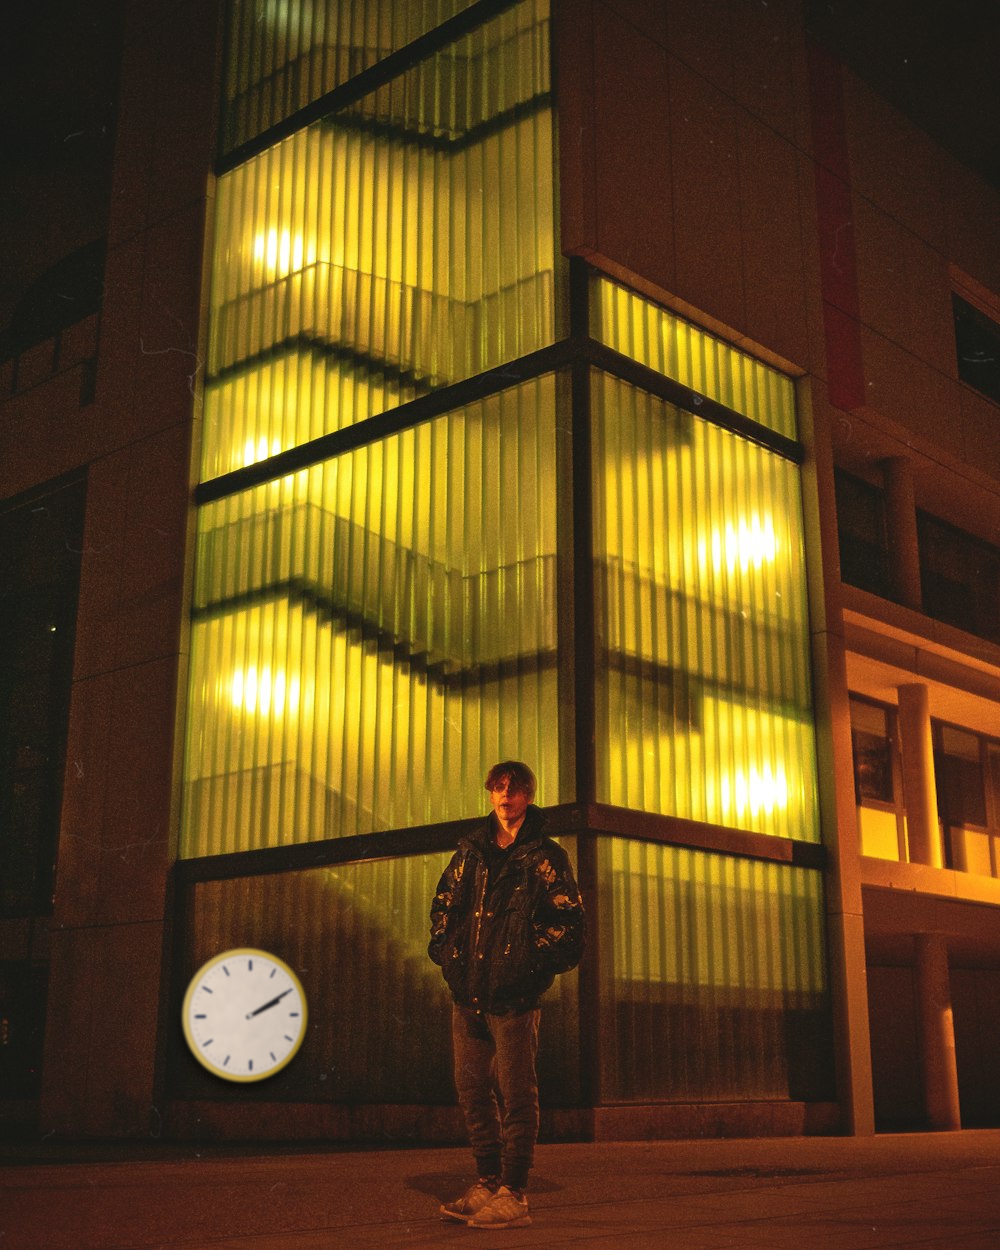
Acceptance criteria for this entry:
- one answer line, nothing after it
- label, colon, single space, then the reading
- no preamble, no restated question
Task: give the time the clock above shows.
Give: 2:10
